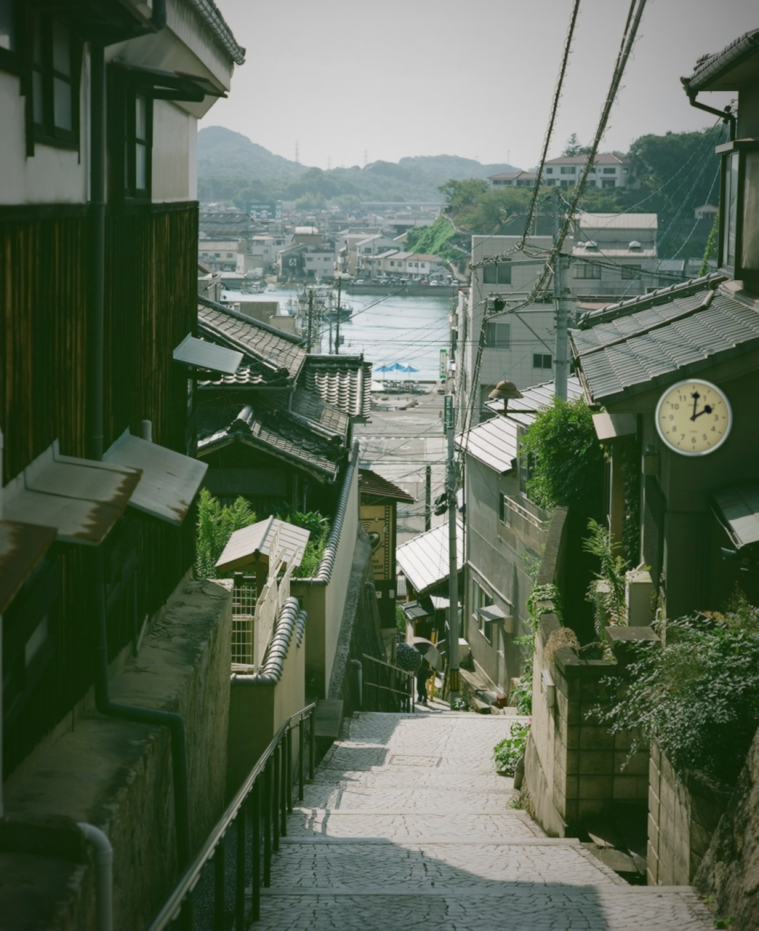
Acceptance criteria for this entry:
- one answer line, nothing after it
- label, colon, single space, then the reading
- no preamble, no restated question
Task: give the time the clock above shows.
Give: 2:01
